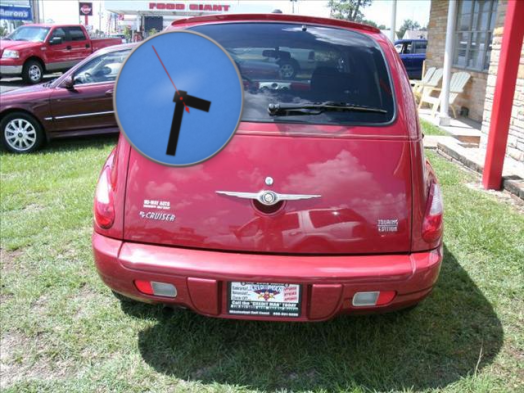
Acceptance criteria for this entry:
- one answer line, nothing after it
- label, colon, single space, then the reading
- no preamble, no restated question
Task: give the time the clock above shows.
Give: 3:31:55
